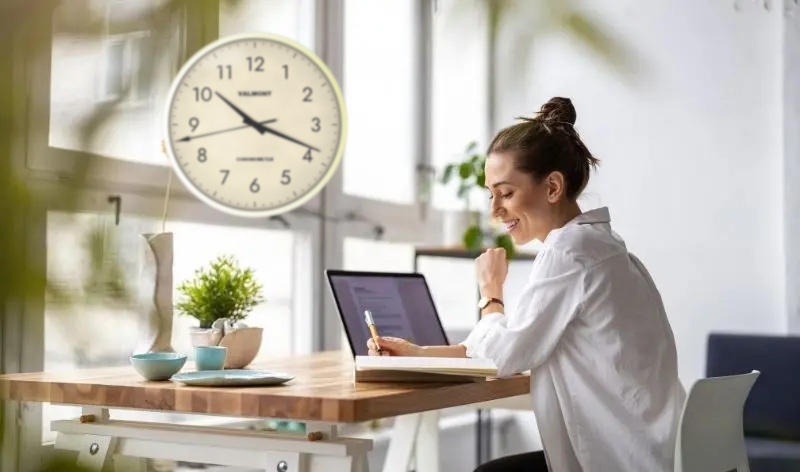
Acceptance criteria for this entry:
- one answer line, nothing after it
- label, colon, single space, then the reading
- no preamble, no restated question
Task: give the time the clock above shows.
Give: 10:18:43
